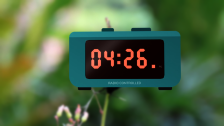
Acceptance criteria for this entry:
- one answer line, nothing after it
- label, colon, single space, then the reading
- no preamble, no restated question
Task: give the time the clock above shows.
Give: 4:26
